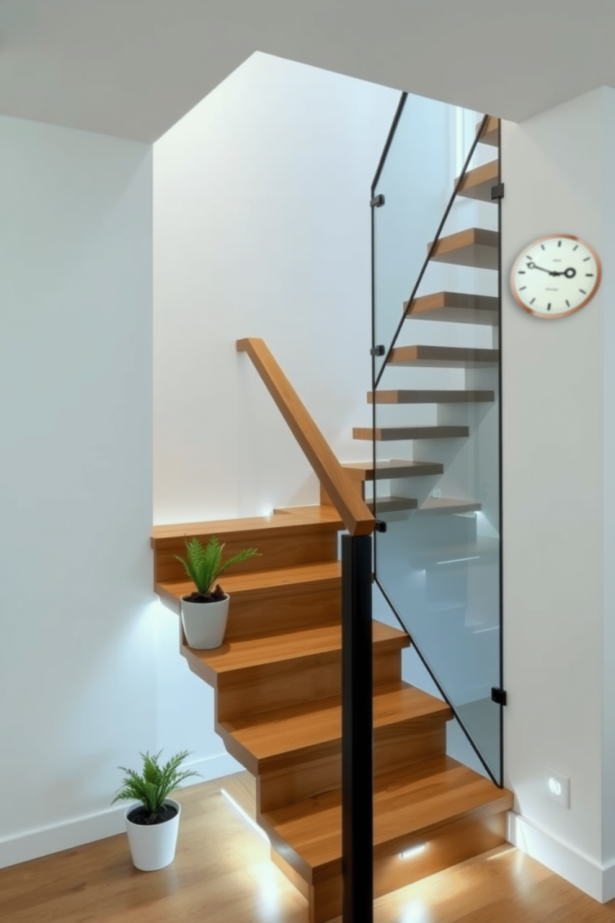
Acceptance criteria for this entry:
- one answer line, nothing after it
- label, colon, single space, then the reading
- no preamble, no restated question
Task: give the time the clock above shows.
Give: 2:48
